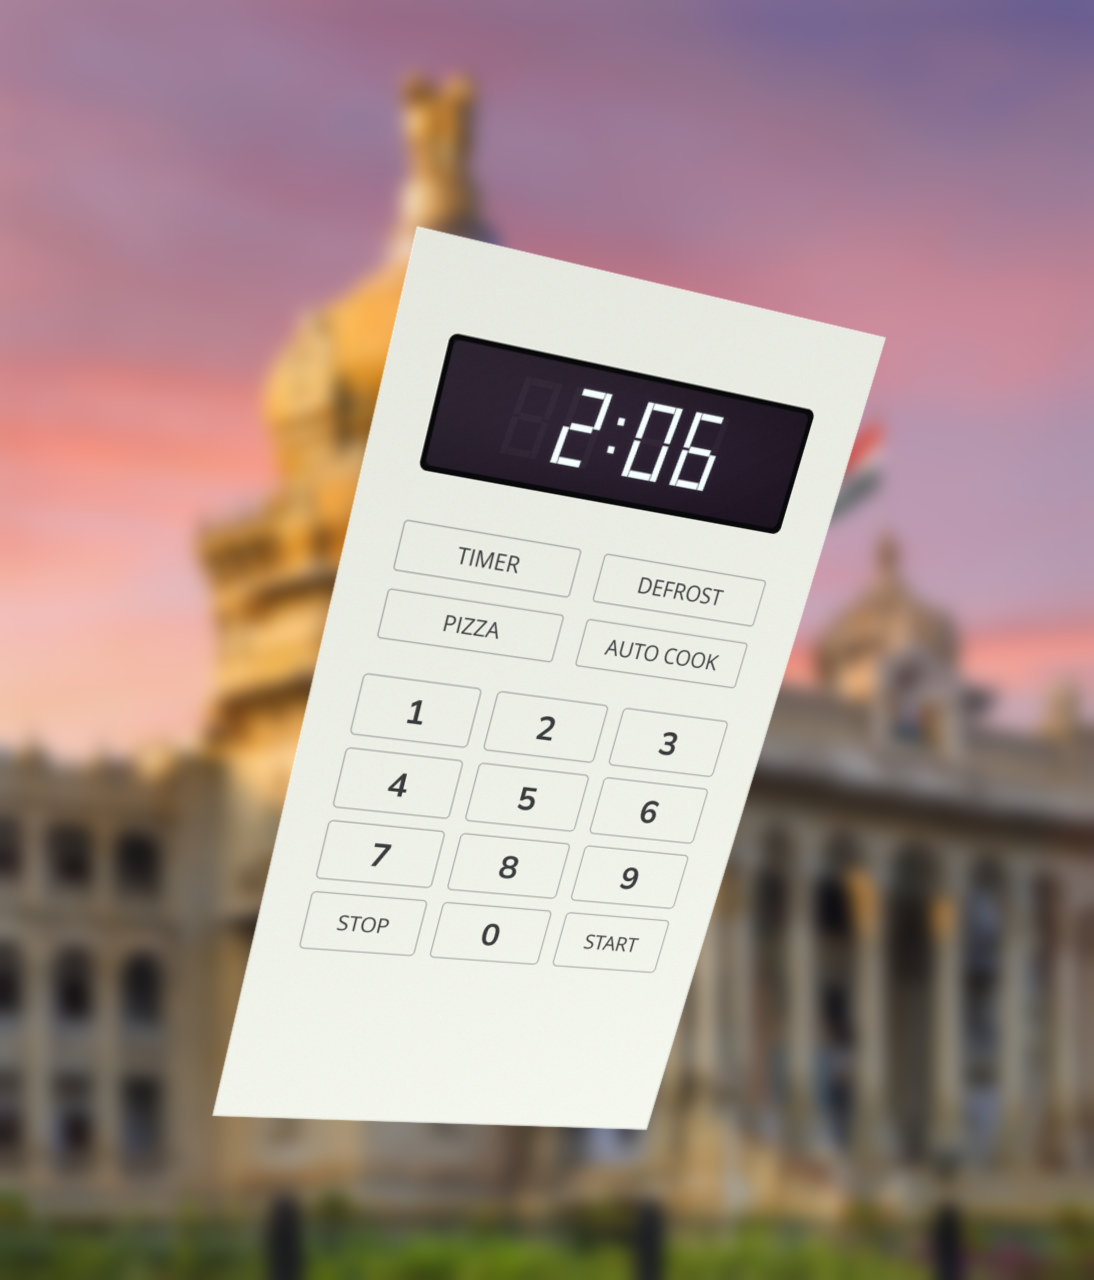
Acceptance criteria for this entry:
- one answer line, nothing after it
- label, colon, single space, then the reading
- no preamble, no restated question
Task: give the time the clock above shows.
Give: 2:06
